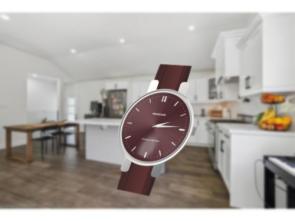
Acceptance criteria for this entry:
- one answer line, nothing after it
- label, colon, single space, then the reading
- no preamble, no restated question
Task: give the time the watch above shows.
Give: 2:14
